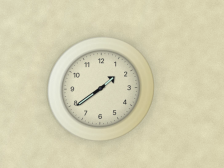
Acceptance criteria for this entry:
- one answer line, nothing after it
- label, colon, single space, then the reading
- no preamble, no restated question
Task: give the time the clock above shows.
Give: 1:39
